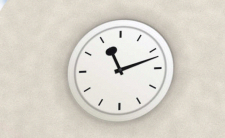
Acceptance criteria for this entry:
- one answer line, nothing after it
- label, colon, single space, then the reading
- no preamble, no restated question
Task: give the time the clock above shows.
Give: 11:12
